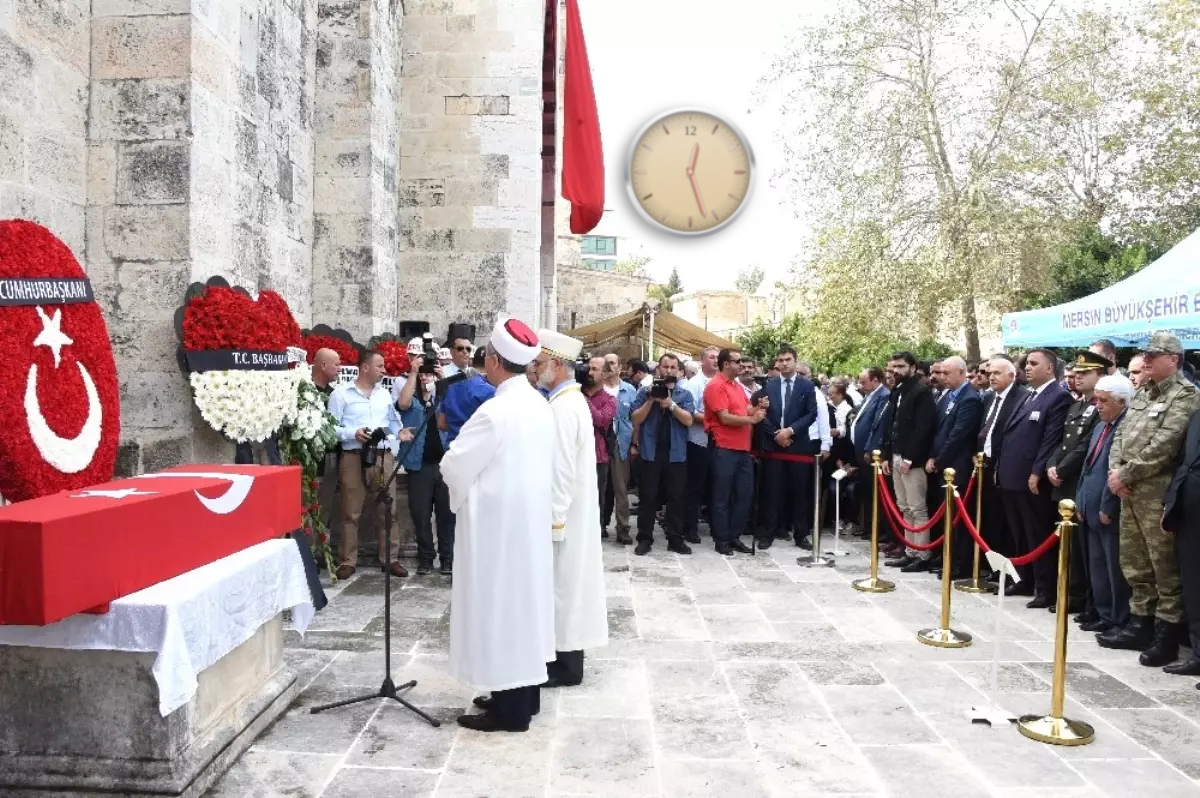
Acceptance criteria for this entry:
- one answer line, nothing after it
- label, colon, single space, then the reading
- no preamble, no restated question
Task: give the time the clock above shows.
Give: 12:27
